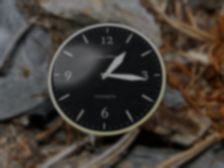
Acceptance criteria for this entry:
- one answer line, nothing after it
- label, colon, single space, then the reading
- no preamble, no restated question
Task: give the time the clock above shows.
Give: 1:16
